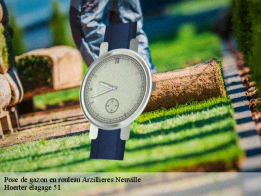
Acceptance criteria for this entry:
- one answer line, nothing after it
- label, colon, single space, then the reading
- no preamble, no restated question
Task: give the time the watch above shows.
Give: 9:42
